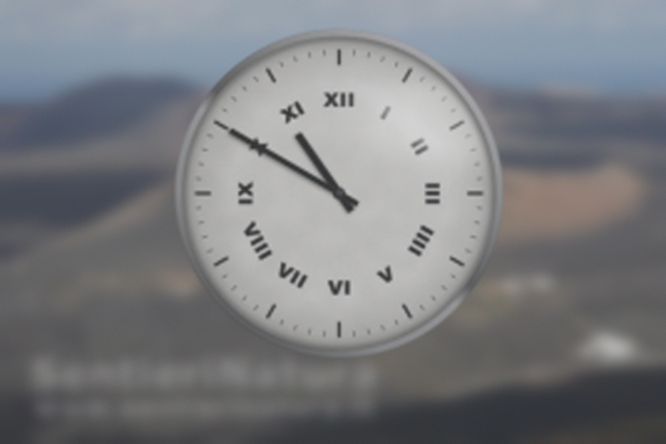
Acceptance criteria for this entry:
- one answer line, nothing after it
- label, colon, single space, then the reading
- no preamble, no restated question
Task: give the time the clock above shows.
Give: 10:50
